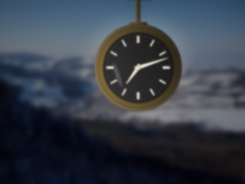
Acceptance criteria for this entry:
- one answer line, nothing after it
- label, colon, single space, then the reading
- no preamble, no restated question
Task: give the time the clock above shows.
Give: 7:12
